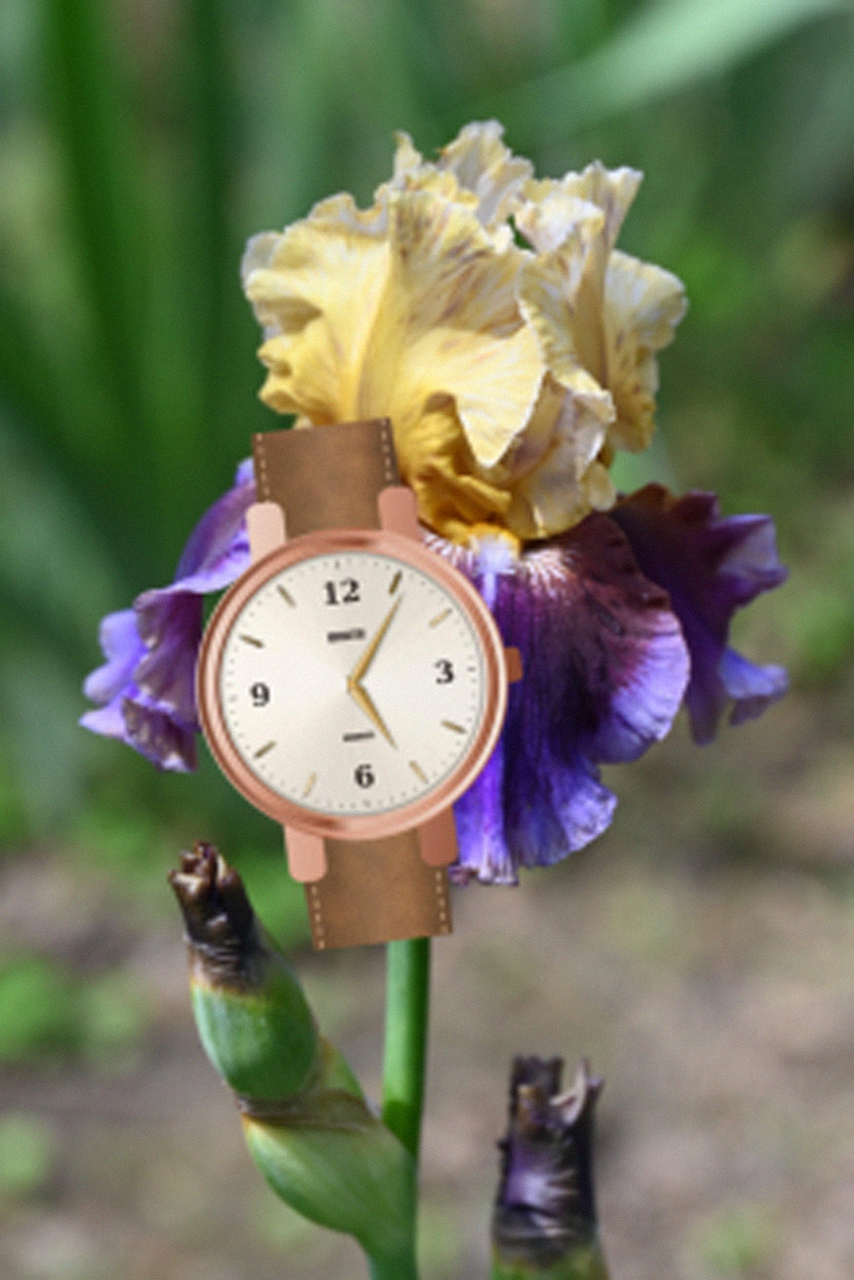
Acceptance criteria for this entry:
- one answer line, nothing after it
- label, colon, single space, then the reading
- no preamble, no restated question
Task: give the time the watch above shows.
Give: 5:06
